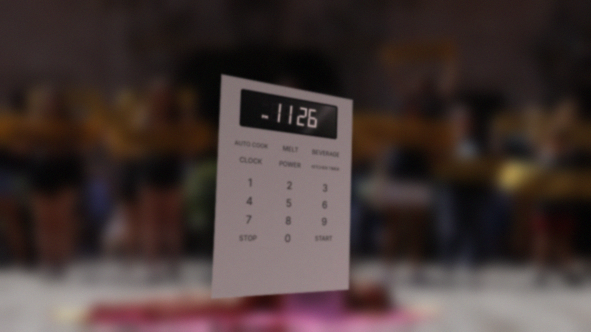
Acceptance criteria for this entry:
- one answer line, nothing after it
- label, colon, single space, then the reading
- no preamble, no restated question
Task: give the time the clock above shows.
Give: 11:26
